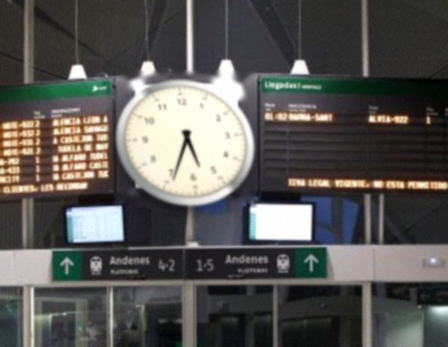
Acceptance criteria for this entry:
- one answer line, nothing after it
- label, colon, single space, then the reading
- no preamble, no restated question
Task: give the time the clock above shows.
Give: 5:34
